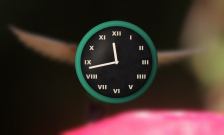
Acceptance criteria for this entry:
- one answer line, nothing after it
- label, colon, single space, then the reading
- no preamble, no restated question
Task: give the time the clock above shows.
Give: 11:43
